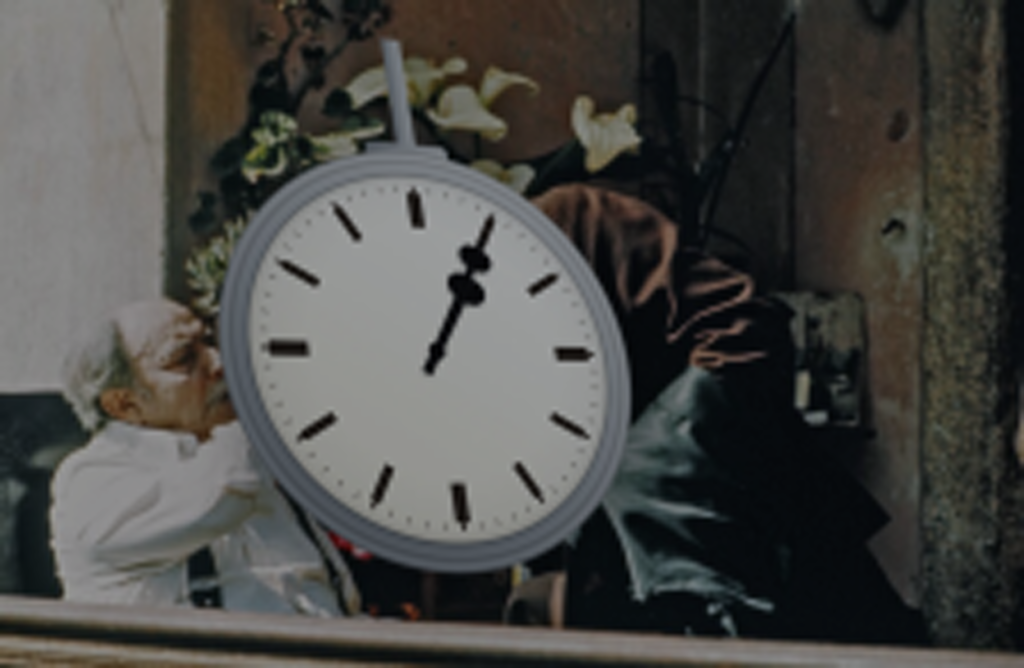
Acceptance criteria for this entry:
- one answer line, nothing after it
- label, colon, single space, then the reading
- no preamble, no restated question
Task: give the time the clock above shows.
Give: 1:05
